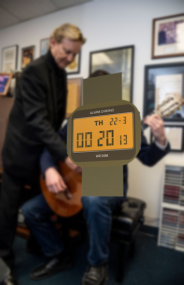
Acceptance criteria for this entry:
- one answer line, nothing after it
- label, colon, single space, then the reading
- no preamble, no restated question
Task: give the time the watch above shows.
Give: 0:20:13
